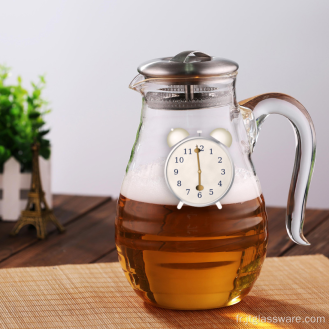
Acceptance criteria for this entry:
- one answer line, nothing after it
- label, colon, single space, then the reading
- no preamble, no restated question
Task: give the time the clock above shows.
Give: 5:59
